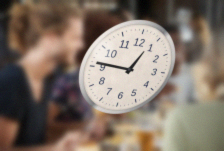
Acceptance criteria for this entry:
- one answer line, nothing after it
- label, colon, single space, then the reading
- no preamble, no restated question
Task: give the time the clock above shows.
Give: 12:46
